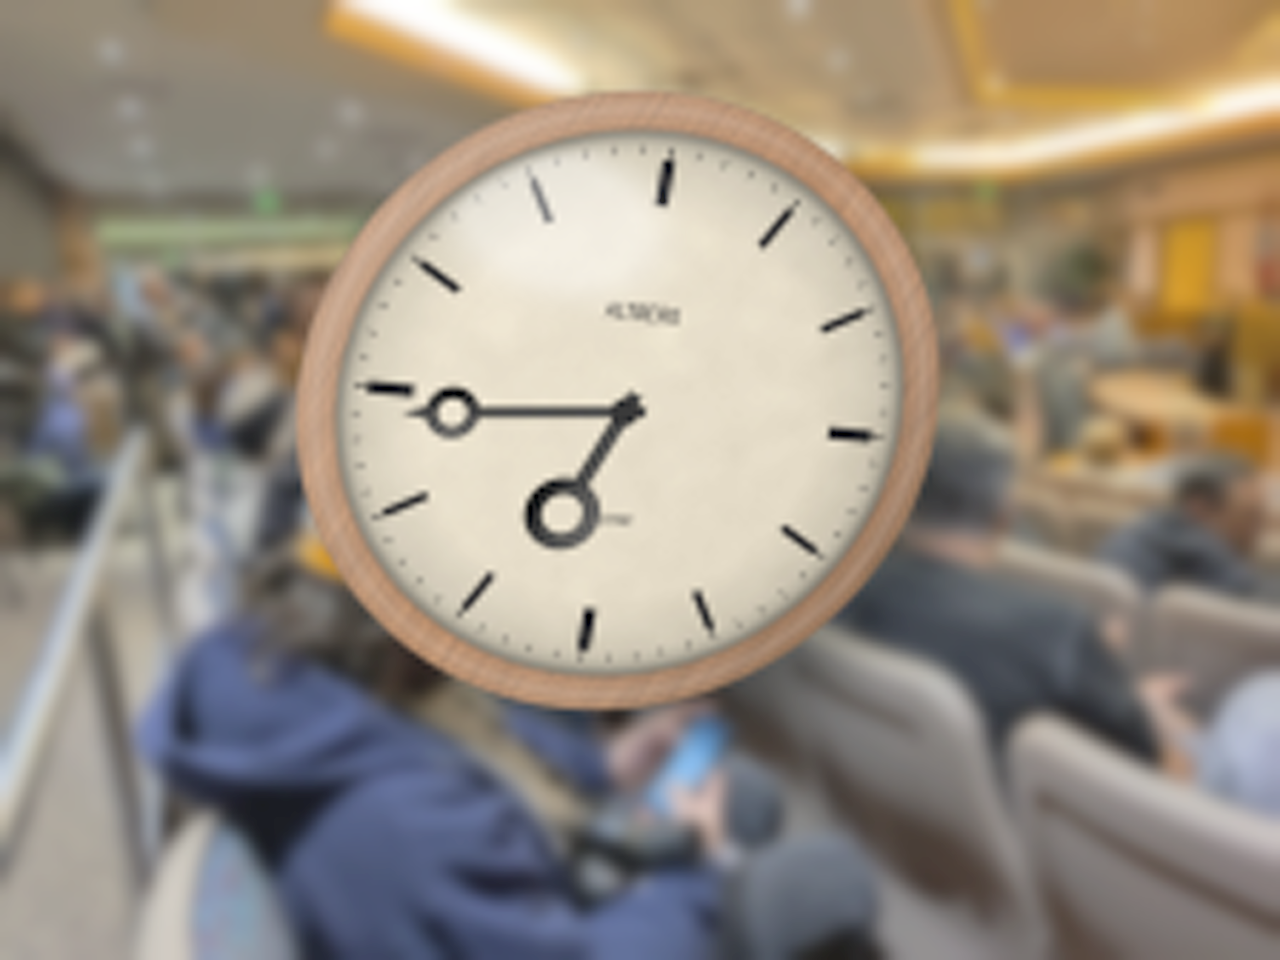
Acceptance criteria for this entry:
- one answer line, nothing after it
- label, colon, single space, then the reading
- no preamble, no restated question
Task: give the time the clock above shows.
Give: 6:44
